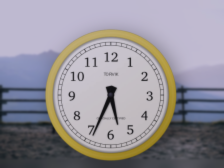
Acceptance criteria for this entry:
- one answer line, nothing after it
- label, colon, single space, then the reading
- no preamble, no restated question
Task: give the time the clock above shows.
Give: 5:34
